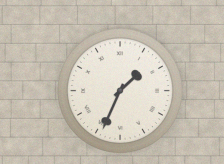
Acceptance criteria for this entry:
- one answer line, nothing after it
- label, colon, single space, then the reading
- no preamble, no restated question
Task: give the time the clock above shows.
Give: 1:34
